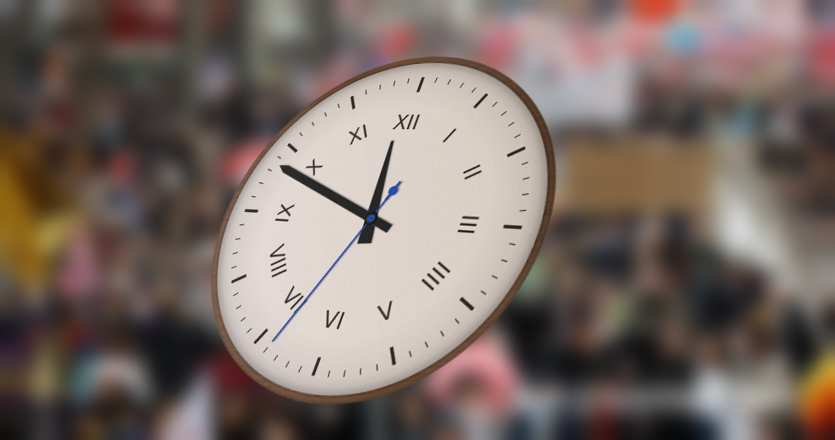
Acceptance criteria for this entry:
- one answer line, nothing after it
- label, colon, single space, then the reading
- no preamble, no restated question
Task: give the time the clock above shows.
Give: 11:48:34
